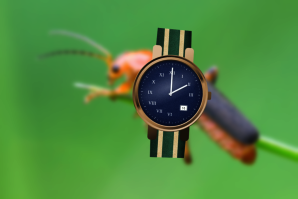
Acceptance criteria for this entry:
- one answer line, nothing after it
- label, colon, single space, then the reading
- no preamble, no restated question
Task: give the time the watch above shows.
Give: 2:00
